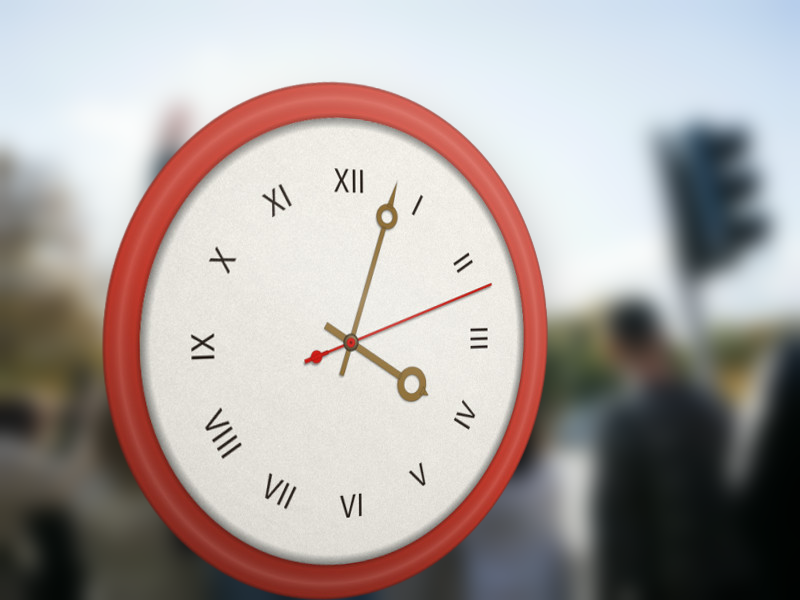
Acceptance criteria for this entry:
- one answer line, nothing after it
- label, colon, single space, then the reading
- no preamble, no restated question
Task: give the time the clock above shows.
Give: 4:03:12
